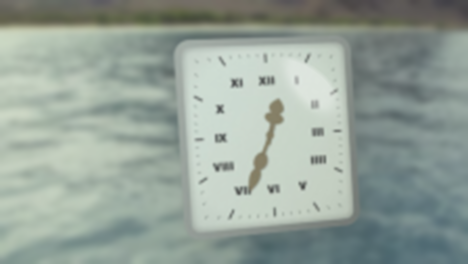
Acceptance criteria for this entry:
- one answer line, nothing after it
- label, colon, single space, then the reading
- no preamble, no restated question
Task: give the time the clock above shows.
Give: 12:34
